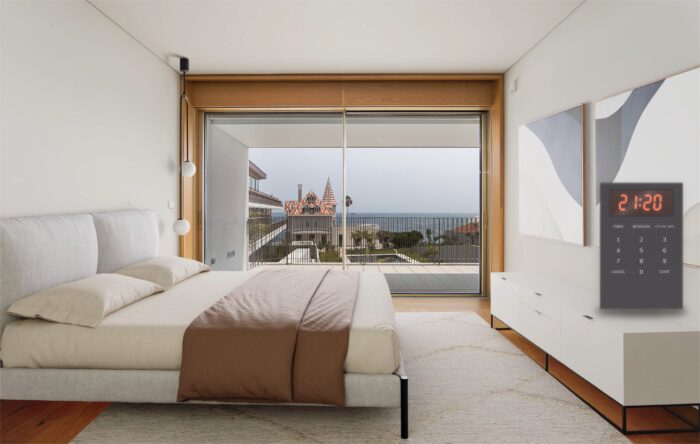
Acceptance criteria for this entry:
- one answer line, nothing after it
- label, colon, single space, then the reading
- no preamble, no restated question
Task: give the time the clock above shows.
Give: 21:20
